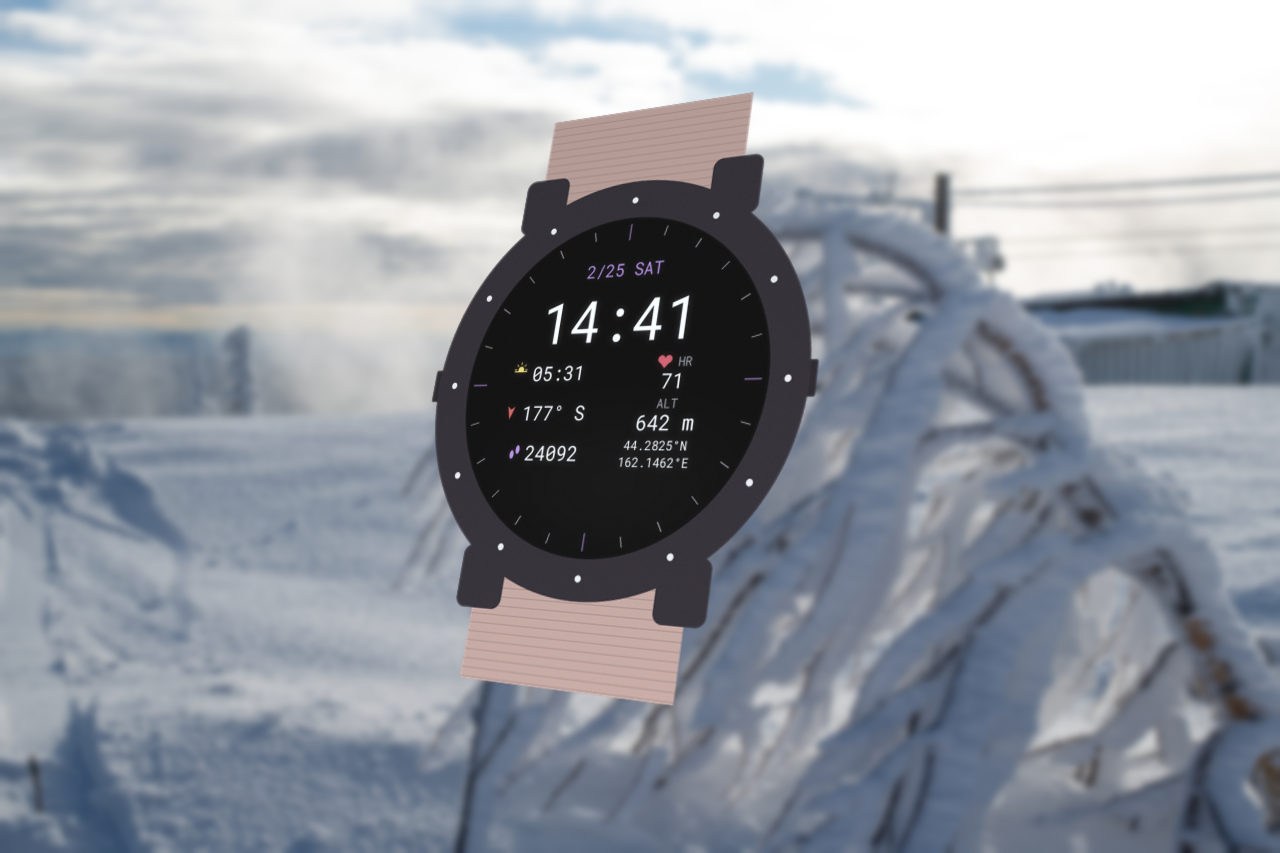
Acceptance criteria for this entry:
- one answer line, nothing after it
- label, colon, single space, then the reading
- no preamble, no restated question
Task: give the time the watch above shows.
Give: 14:41
